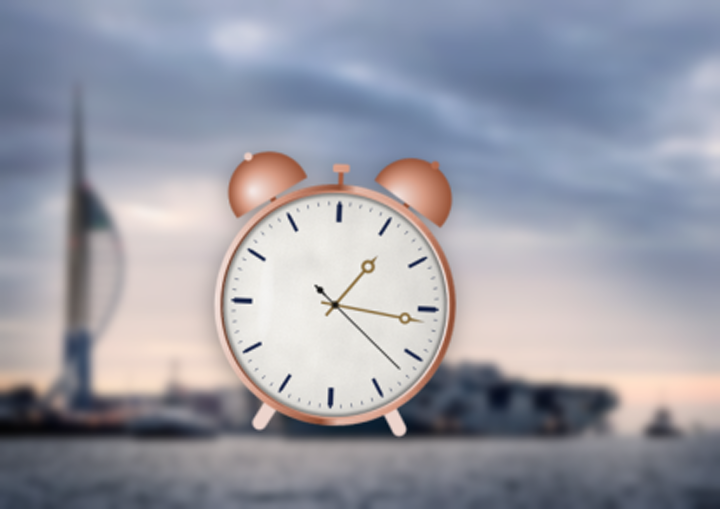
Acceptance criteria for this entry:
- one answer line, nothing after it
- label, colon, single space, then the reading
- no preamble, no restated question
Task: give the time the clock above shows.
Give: 1:16:22
